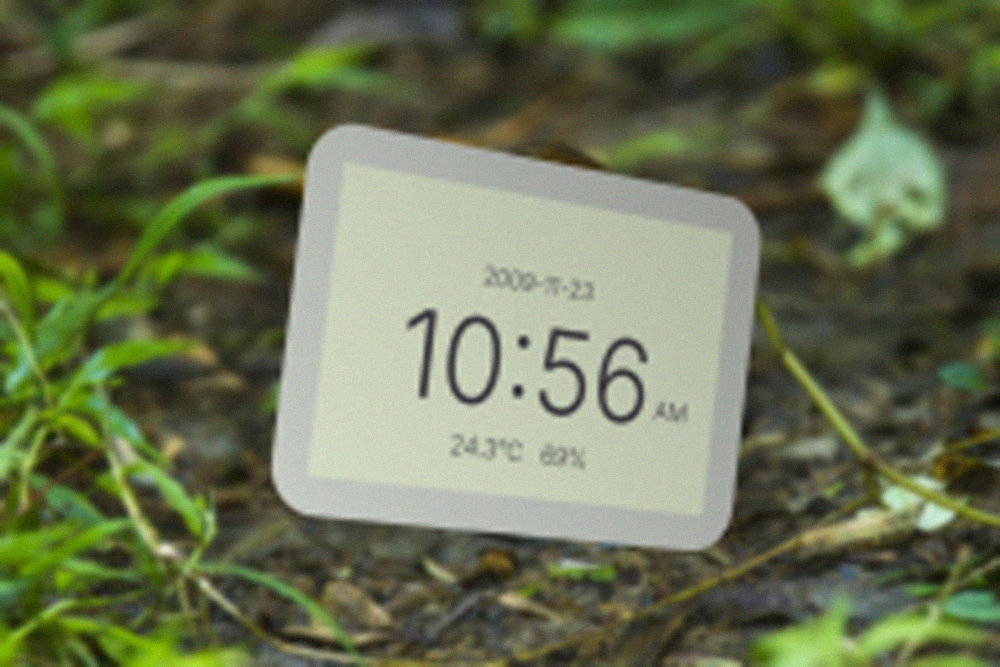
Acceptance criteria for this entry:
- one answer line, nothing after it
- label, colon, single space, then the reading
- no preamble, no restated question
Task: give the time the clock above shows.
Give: 10:56
